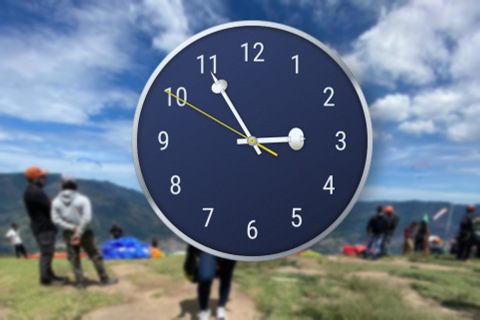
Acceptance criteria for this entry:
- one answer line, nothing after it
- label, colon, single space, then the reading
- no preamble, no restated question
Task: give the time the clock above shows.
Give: 2:54:50
